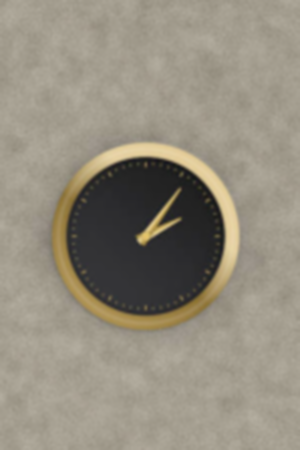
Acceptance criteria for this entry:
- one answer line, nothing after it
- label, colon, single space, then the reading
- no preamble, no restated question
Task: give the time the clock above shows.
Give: 2:06
